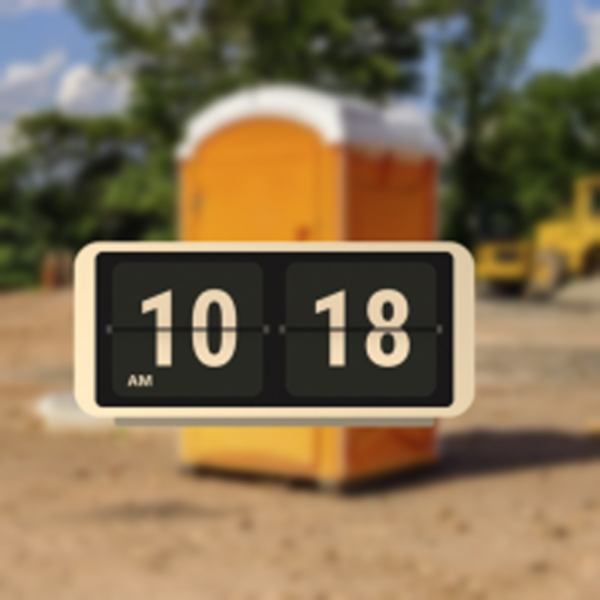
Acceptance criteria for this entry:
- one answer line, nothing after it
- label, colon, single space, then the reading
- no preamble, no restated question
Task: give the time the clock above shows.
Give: 10:18
